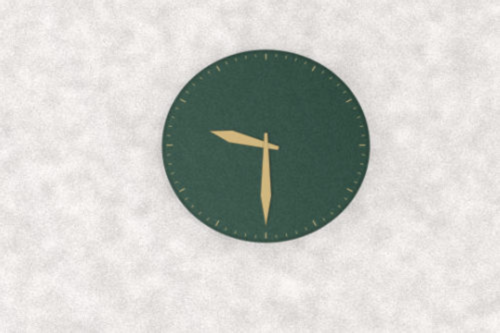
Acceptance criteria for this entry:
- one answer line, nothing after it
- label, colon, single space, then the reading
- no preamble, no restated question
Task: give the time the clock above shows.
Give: 9:30
